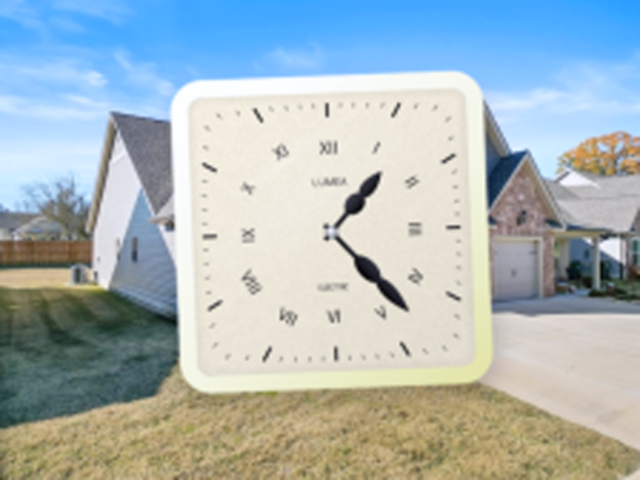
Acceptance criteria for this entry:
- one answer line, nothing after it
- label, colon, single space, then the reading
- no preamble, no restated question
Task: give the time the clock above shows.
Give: 1:23
